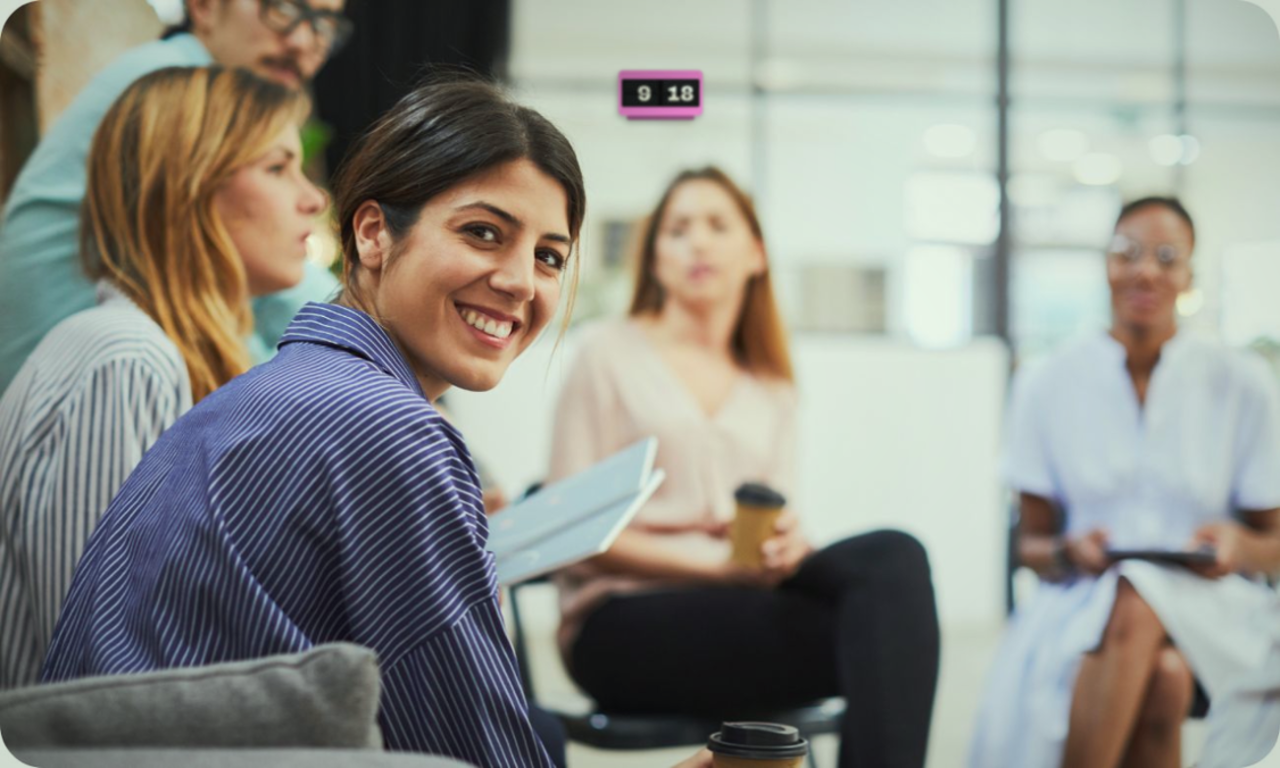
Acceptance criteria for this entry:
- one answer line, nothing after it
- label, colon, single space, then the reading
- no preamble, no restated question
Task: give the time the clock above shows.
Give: 9:18
